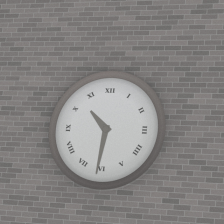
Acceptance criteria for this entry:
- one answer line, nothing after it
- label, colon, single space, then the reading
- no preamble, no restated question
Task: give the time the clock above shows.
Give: 10:31
